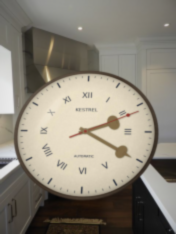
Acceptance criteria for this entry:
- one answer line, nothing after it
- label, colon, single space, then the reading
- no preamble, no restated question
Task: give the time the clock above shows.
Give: 2:20:11
